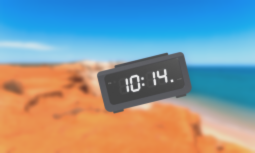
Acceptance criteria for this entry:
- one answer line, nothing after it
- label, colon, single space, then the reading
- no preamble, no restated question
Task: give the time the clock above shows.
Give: 10:14
